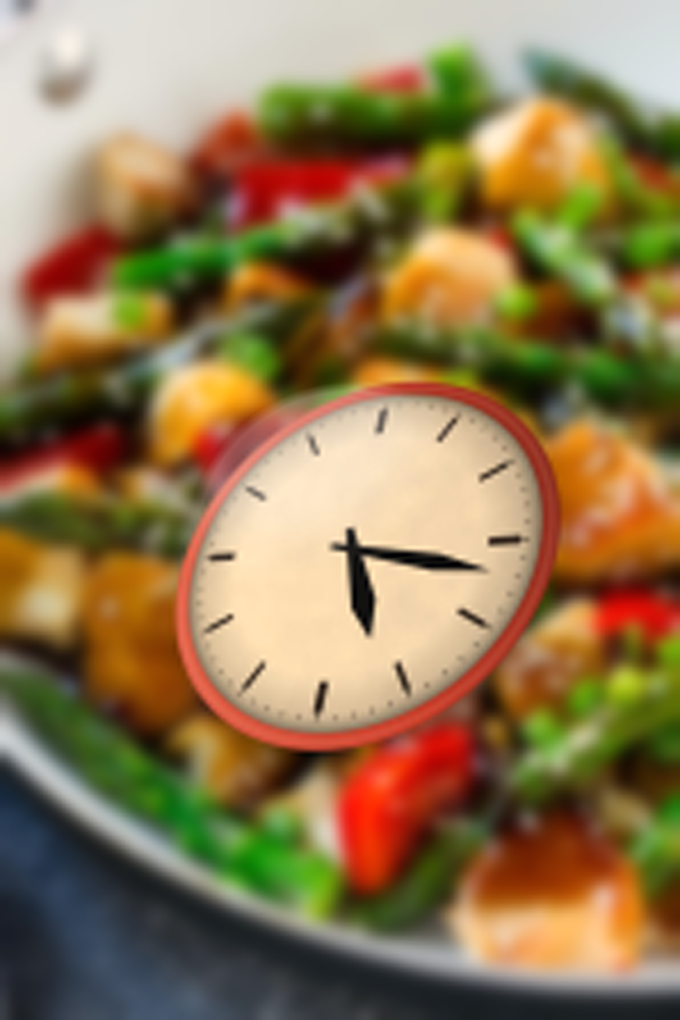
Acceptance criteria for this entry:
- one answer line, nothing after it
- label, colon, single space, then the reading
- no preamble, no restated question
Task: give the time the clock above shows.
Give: 5:17
